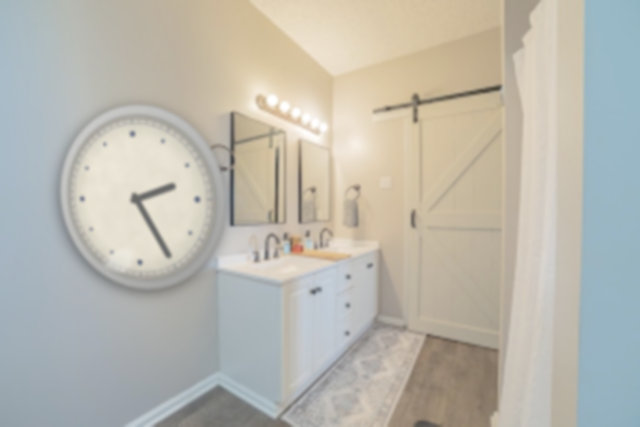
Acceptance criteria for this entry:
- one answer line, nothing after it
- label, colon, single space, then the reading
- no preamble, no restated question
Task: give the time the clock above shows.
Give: 2:25
